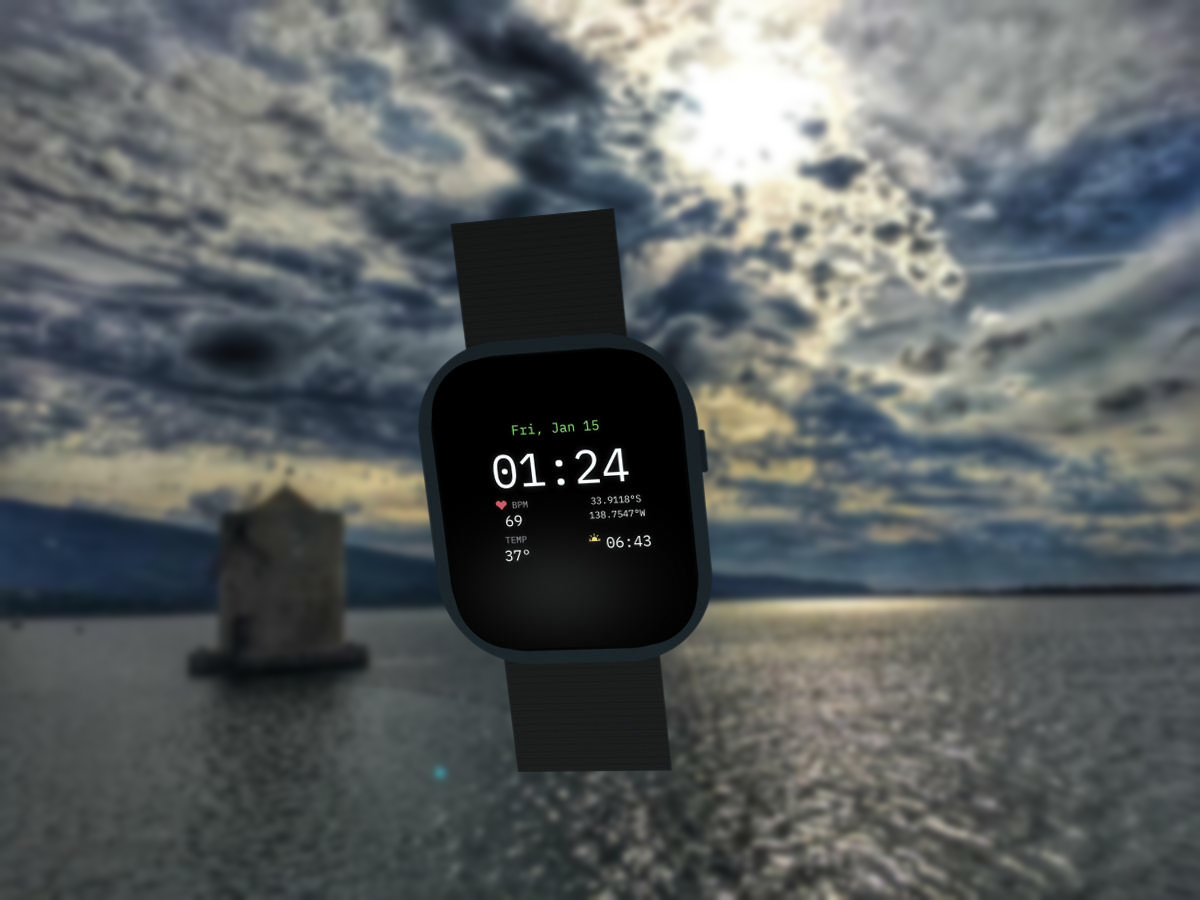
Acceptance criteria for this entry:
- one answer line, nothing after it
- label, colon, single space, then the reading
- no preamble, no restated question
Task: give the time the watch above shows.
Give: 1:24
